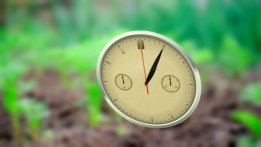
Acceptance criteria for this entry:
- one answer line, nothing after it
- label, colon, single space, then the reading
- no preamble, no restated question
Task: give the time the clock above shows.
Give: 1:05
